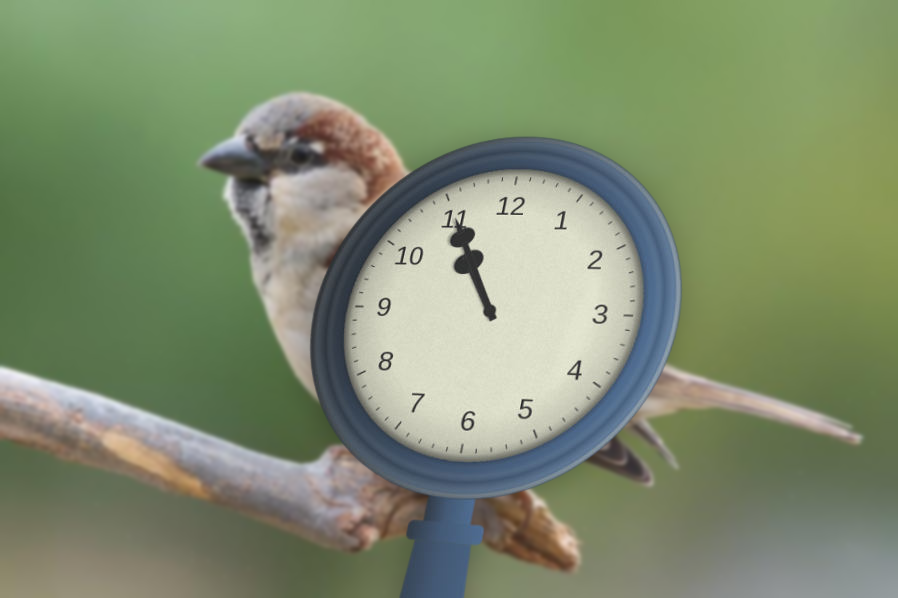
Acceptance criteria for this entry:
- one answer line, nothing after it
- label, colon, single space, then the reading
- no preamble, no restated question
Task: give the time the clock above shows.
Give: 10:55
